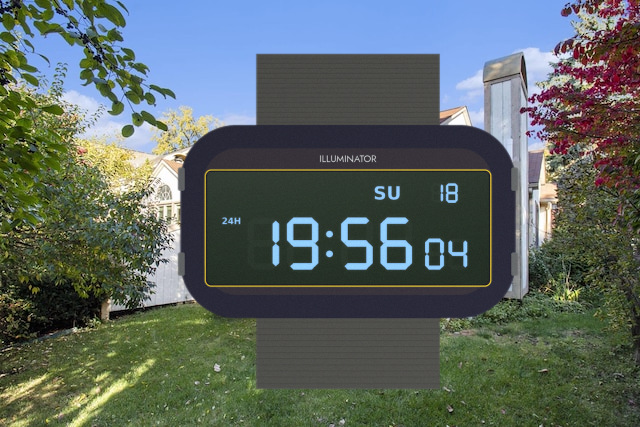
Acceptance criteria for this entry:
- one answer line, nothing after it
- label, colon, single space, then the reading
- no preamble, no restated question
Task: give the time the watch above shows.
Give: 19:56:04
